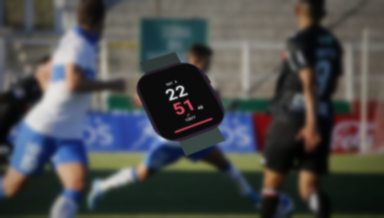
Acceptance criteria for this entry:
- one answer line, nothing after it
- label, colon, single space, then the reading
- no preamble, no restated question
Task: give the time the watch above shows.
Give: 22:51
